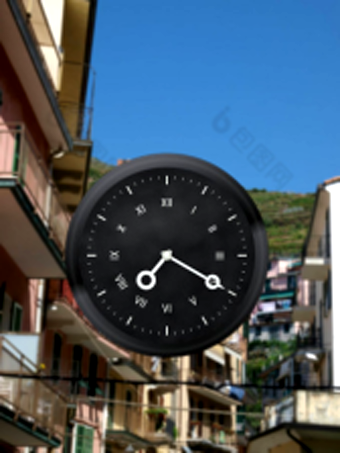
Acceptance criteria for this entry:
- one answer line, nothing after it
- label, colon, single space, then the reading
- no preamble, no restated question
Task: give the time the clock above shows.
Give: 7:20
